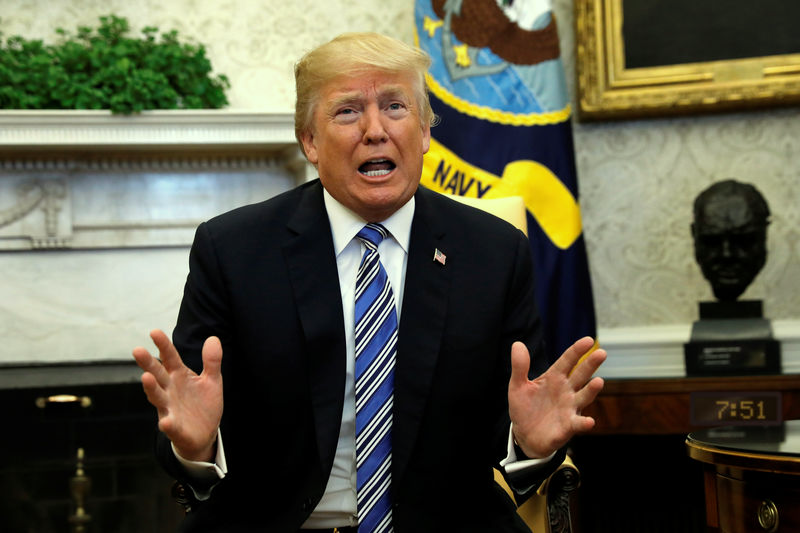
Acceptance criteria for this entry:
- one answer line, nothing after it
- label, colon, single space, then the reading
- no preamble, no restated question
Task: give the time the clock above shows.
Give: 7:51
